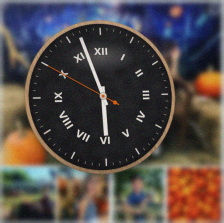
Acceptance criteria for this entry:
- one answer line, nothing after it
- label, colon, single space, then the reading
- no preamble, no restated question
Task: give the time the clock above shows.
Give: 5:56:50
